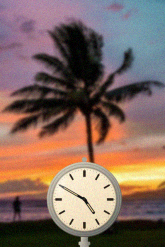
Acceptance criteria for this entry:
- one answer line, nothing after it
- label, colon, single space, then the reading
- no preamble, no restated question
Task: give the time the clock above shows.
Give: 4:50
